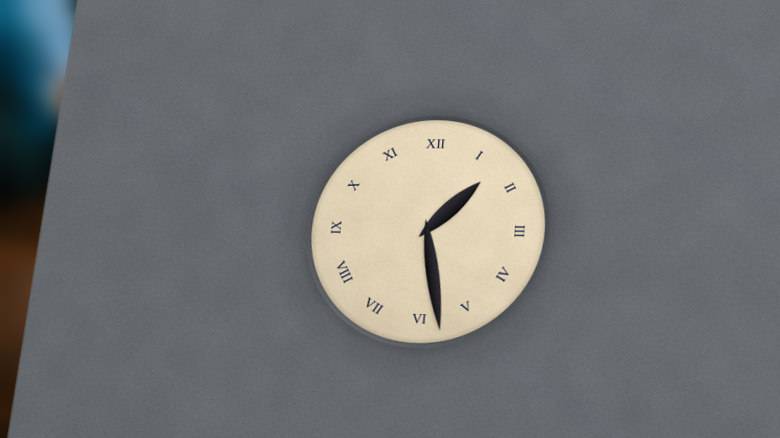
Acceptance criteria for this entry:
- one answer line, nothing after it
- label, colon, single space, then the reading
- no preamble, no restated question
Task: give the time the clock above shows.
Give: 1:28
